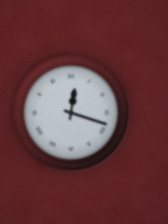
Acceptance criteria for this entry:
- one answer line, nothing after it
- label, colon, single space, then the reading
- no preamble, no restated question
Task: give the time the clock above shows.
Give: 12:18
